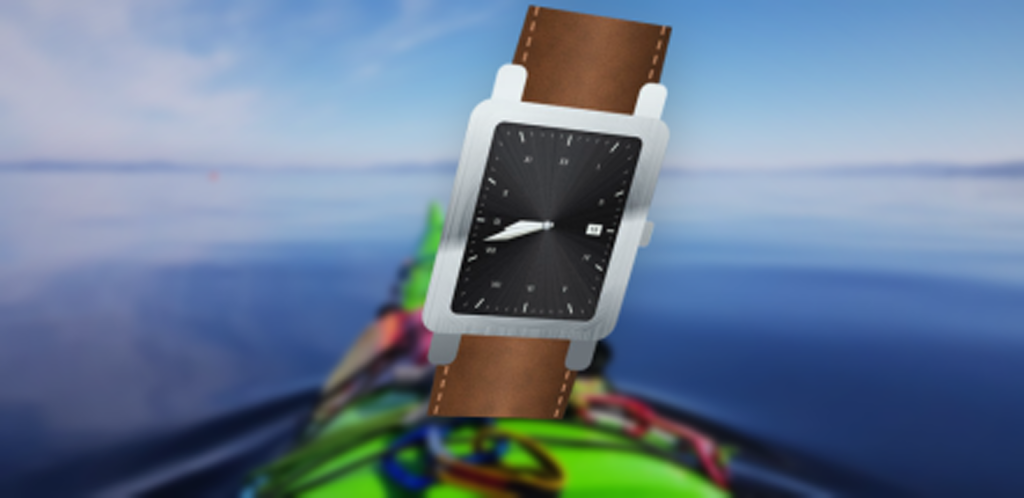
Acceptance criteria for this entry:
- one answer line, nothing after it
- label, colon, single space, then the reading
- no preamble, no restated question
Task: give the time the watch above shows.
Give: 8:42
